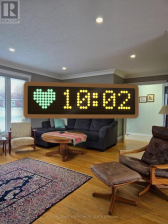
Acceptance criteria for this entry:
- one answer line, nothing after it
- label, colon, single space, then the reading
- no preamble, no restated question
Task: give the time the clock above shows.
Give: 10:02
